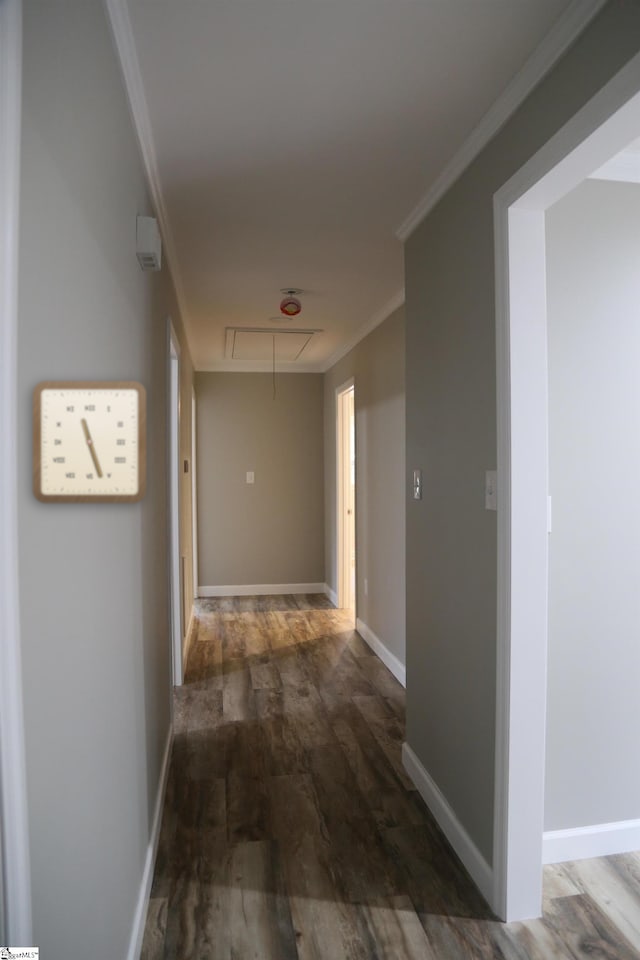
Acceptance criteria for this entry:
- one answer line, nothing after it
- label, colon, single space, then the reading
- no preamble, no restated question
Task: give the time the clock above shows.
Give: 11:27
